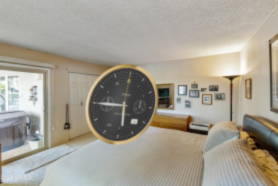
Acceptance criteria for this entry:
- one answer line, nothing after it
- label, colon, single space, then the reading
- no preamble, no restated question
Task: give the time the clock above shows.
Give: 5:45
